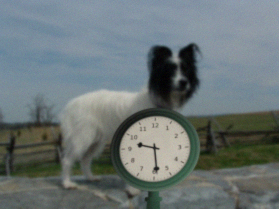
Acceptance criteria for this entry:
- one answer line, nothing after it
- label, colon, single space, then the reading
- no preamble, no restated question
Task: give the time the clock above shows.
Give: 9:29
